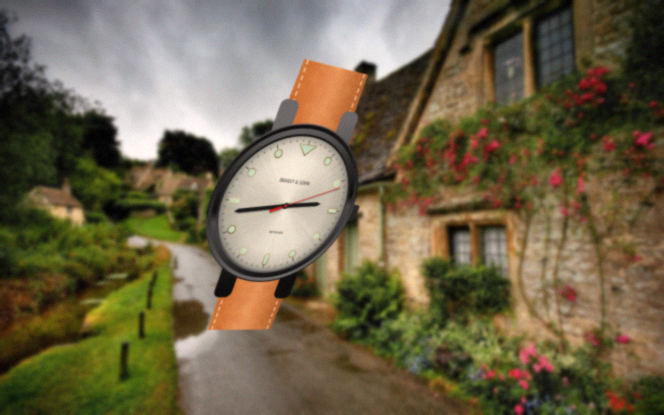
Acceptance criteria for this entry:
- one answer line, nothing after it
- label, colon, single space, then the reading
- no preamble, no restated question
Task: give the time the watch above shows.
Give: 2:43:11
